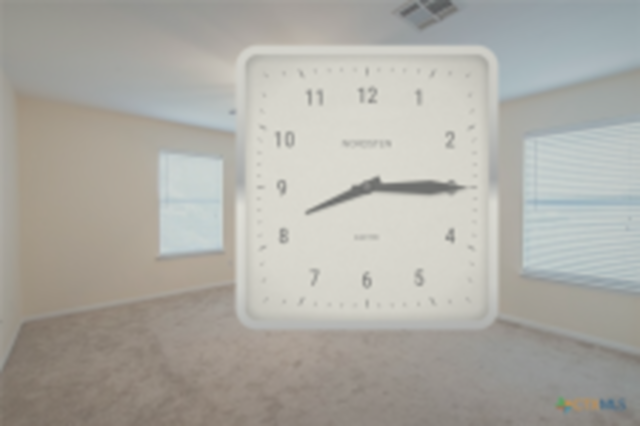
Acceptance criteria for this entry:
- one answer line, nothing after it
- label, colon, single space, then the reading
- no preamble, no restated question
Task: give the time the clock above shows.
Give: 8:15
